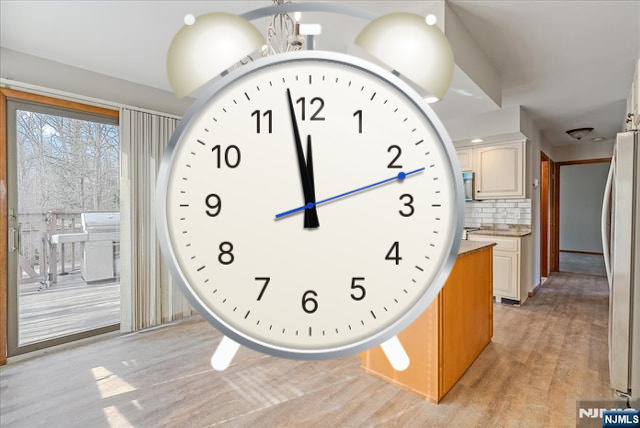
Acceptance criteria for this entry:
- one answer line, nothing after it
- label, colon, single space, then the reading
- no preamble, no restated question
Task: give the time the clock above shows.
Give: 11:58:12
